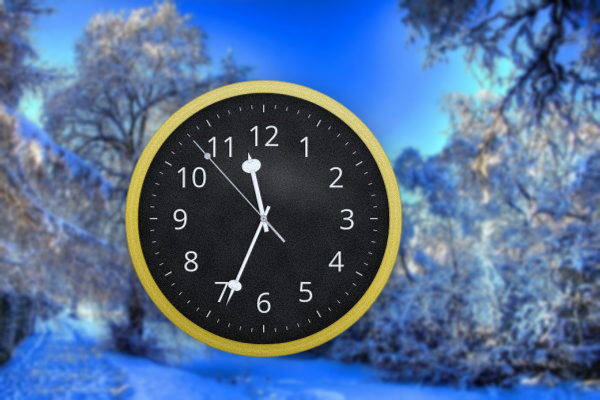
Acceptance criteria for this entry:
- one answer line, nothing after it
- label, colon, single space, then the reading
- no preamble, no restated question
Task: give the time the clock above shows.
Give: 11:33:53
